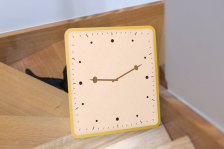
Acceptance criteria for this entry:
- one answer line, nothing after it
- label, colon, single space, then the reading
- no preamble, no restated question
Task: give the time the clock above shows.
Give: 9:11
